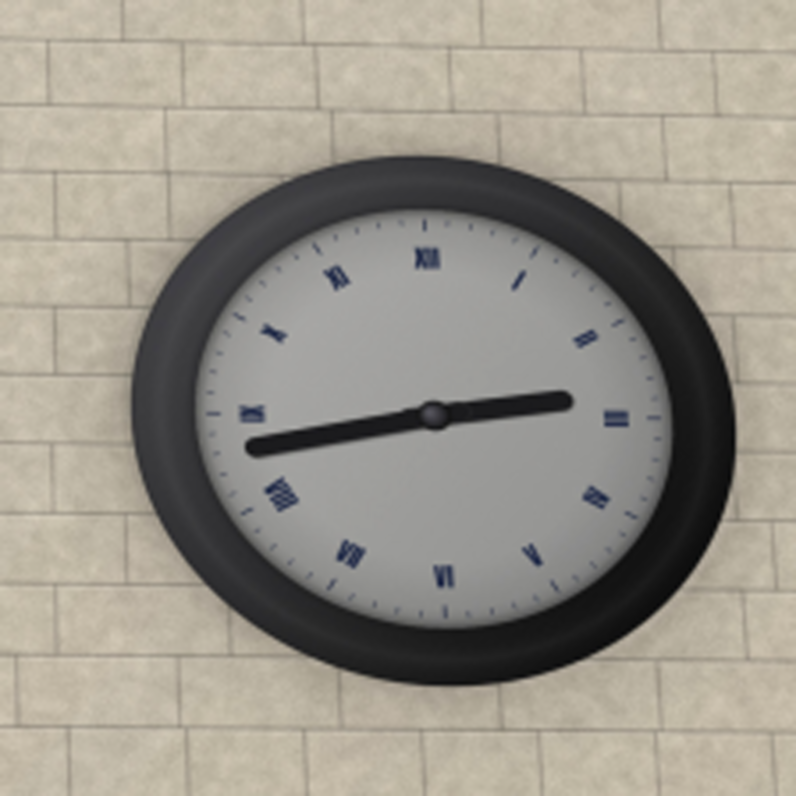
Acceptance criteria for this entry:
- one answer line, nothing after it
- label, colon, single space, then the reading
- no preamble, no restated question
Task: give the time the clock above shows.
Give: 2:43
